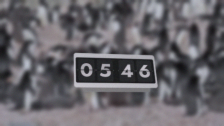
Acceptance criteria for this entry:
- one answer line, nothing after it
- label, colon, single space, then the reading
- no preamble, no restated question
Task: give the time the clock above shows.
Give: 5:46
